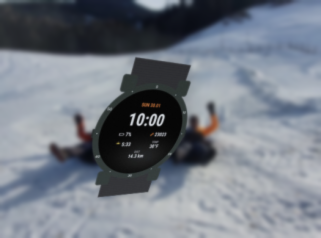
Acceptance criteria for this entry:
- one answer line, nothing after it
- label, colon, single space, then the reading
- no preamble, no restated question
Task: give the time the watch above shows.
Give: 10:00
